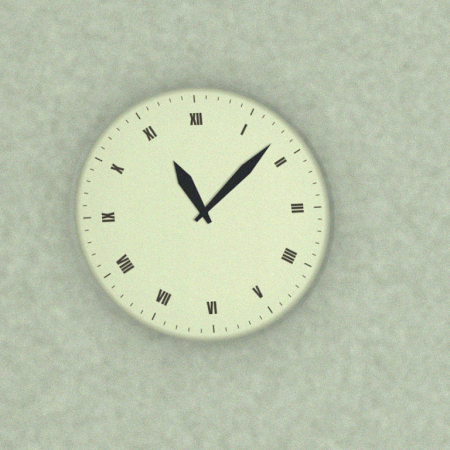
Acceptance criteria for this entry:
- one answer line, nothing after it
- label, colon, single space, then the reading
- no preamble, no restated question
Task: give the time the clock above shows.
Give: 11:08
